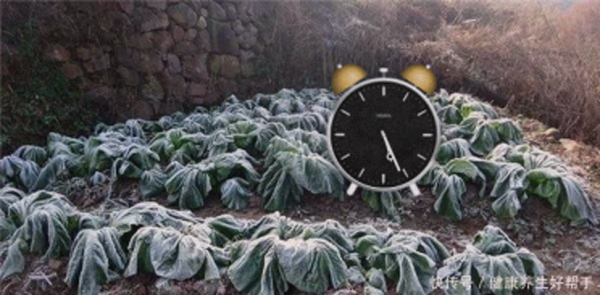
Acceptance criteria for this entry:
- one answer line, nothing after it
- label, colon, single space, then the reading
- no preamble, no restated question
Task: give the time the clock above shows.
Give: 5:26
